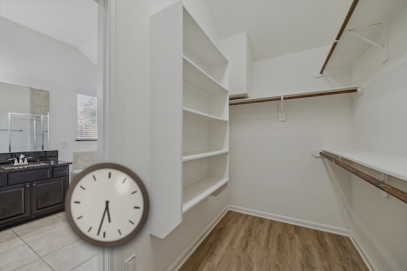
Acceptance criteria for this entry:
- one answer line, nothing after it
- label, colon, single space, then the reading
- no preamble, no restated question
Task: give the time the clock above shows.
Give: 5:32
